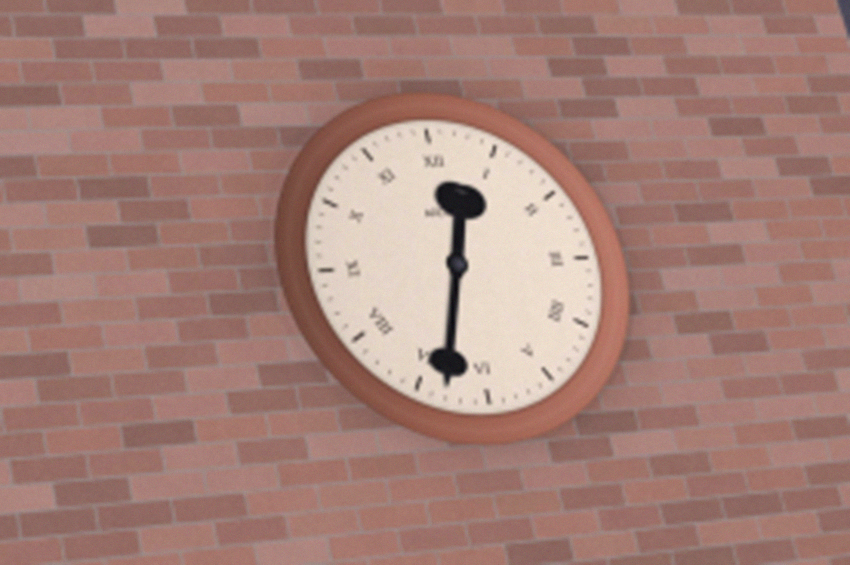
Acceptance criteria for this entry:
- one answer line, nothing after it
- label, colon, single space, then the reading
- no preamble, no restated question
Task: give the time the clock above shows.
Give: 12:33
